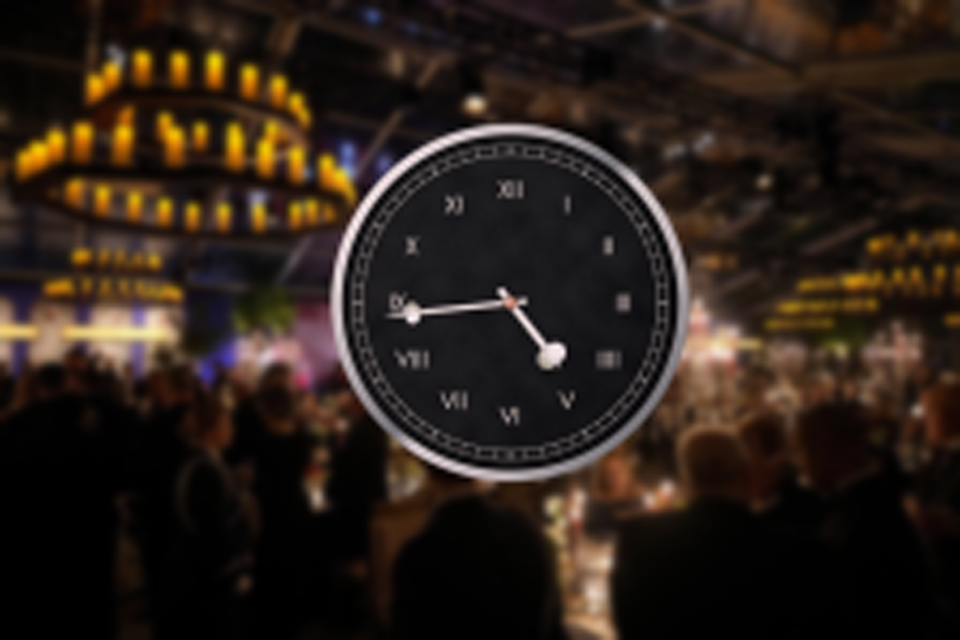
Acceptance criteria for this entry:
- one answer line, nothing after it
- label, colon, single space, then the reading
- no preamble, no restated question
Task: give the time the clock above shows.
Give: 4:44
